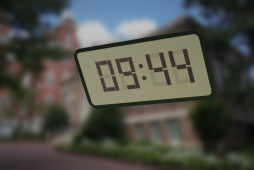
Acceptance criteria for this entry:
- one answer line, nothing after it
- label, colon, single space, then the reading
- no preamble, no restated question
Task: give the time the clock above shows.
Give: 9:44
